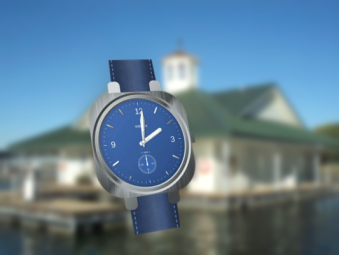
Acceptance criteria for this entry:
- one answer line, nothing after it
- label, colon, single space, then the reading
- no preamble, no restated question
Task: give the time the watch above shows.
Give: 2:01
